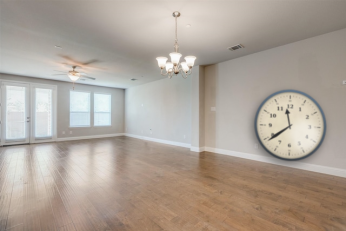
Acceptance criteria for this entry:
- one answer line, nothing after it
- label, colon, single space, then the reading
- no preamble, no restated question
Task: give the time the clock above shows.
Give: 11:39
